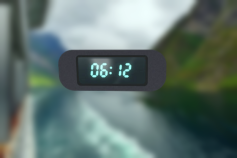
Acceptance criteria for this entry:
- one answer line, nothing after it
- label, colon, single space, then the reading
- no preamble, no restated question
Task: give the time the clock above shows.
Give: 6:12
